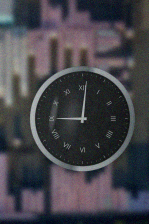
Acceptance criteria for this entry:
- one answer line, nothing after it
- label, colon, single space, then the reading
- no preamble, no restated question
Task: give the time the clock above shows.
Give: 9:01
